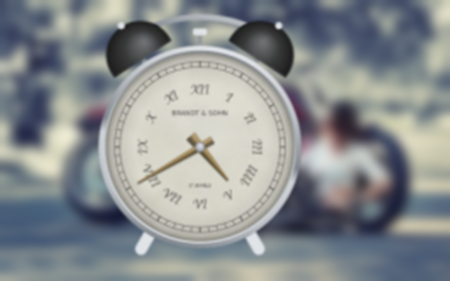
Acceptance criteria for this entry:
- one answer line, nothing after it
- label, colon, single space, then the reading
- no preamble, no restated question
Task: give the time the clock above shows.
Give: 4:40
